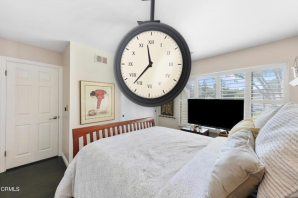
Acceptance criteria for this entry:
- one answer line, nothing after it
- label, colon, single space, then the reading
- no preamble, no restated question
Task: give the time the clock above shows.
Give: 11:37
